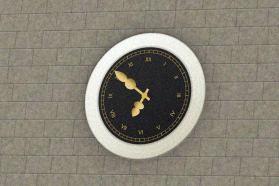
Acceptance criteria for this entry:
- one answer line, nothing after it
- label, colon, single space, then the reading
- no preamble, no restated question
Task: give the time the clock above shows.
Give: 6:51
